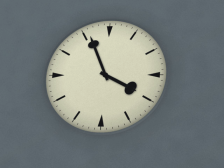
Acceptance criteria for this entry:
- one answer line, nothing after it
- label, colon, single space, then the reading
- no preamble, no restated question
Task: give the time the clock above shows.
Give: 3:56
